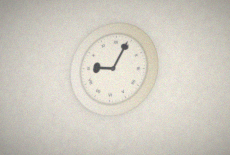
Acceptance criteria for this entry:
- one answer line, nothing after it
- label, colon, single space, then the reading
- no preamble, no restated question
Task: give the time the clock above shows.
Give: 9:04
